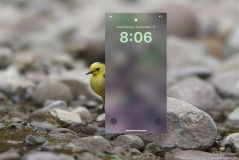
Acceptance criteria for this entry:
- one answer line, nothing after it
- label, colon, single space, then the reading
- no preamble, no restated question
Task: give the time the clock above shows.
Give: 8:06
